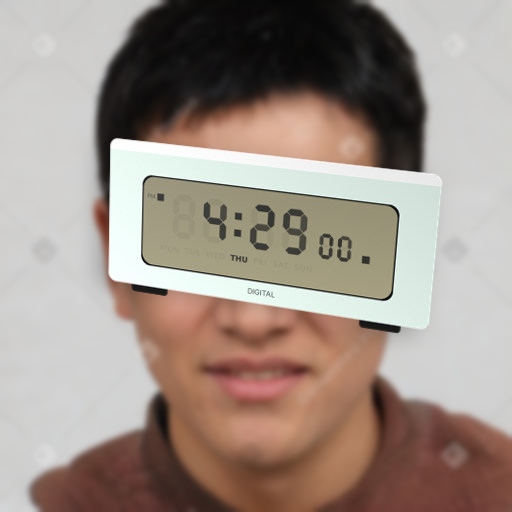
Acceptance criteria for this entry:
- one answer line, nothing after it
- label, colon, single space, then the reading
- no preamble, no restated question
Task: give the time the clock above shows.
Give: 4:29:00
